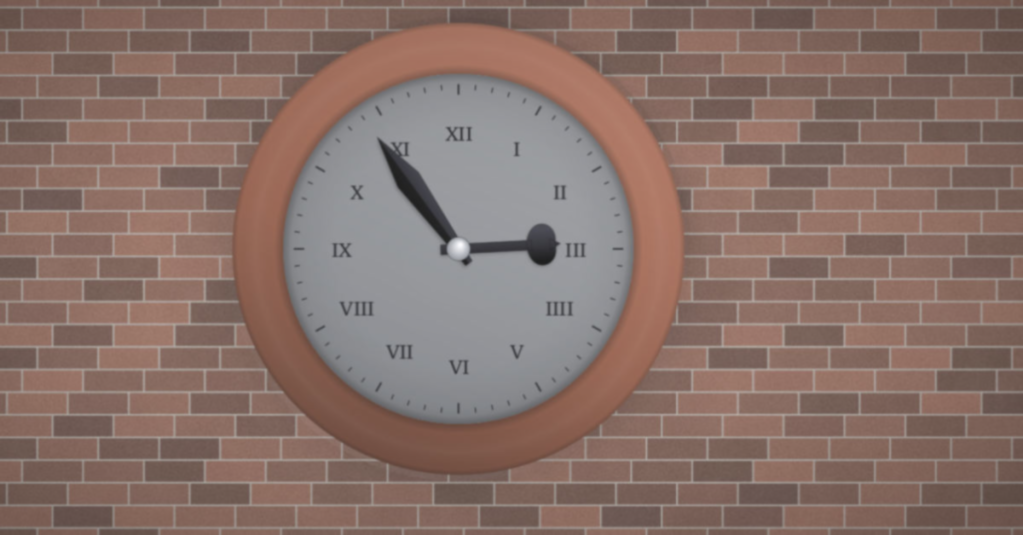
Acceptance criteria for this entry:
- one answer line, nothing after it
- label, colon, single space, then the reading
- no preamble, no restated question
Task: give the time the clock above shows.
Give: 2:54
